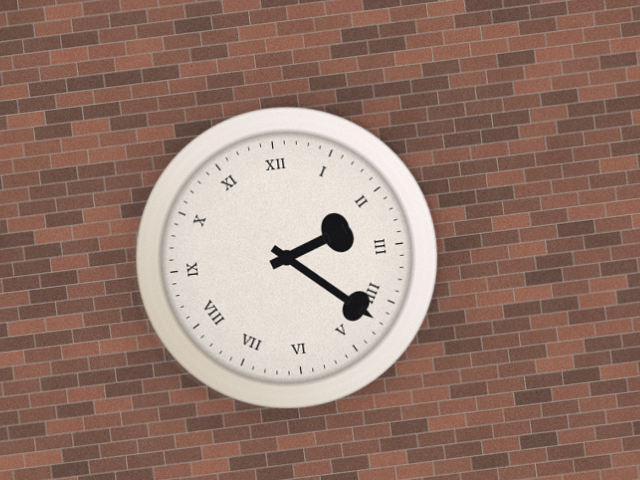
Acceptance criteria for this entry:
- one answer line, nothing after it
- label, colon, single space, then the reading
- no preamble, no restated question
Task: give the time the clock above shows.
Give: 2:22
